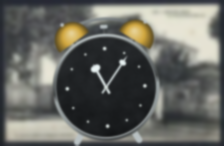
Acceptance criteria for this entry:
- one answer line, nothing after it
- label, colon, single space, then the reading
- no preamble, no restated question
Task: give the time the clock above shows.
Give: 11:06
